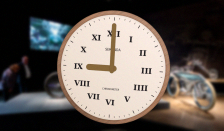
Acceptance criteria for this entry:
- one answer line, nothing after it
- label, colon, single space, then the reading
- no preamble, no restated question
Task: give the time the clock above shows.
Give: 9:00
